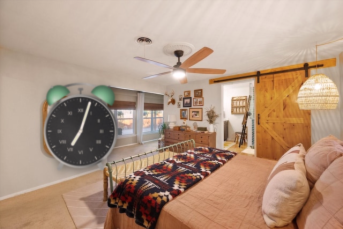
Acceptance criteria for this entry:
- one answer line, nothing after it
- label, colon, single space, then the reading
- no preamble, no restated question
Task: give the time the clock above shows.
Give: 7:03
